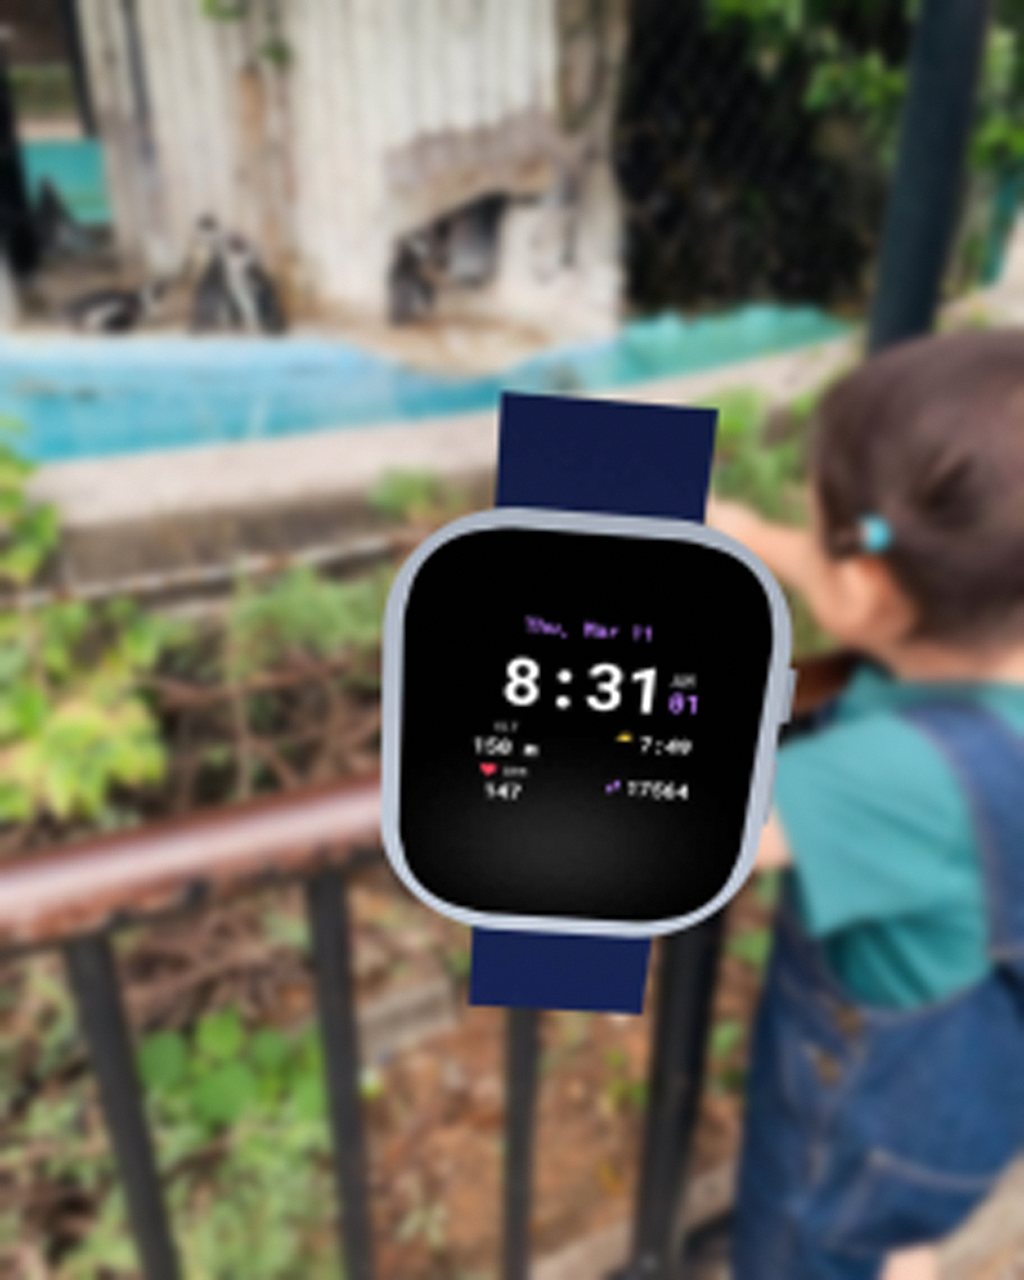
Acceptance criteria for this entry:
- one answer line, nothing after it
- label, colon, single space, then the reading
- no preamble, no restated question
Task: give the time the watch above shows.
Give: 8:31
